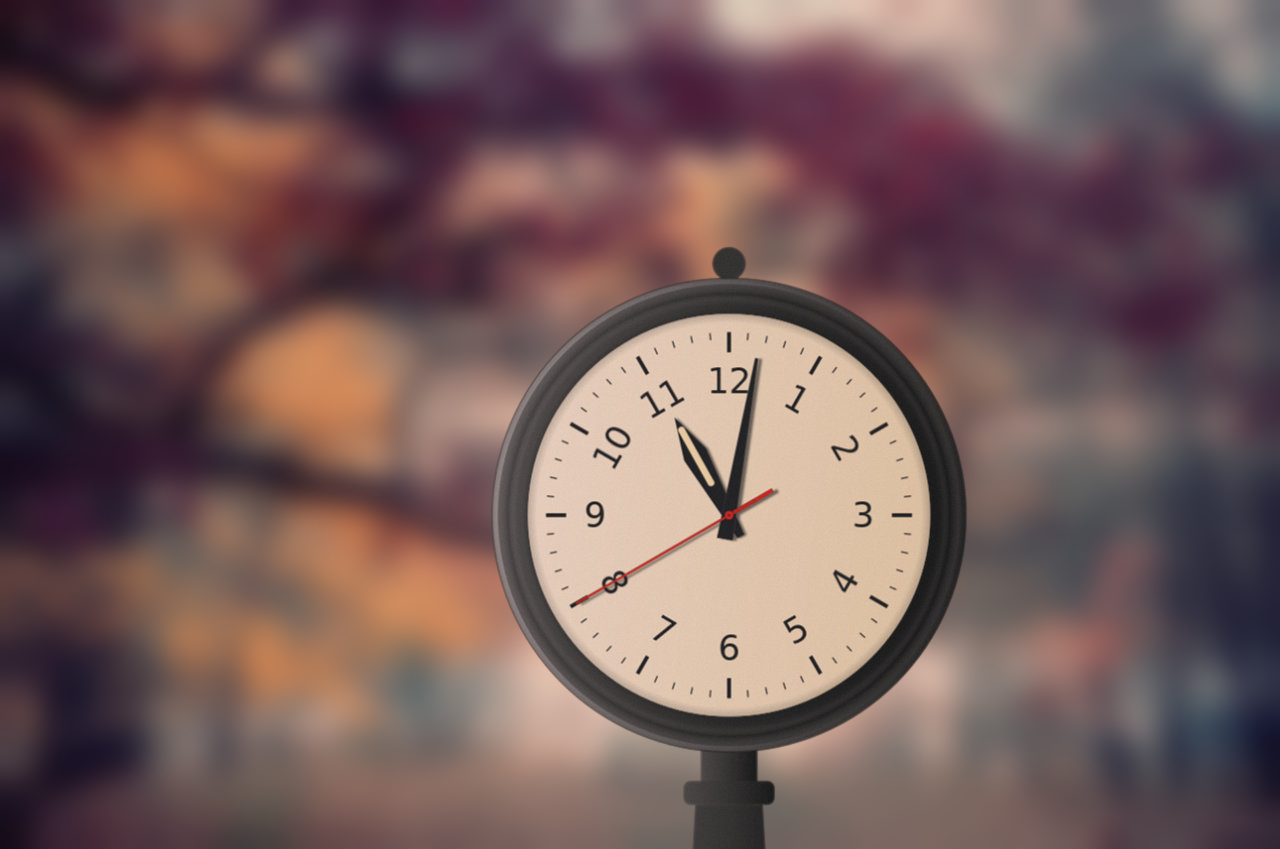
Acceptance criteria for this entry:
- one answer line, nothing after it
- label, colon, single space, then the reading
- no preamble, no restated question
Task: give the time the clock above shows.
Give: 11:01:40
